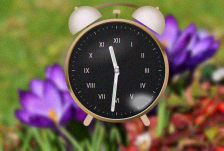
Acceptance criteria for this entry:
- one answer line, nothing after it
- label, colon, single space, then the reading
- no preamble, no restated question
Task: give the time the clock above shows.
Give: 11:31
